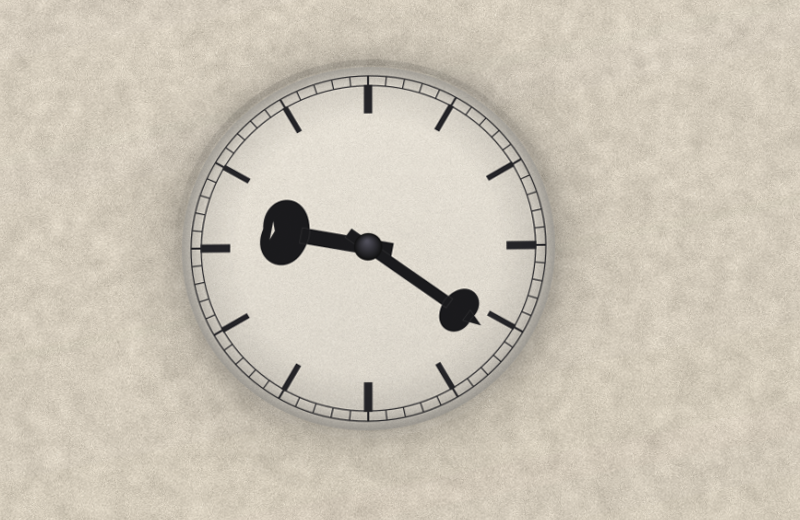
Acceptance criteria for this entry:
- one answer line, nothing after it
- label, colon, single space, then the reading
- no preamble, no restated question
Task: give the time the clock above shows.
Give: 9:21
